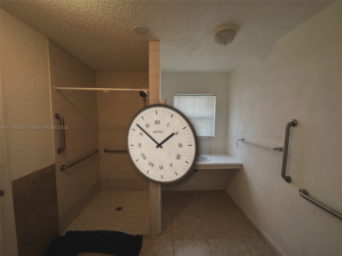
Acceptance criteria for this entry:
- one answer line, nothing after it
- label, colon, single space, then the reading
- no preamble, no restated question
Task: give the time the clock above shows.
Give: 1:52
